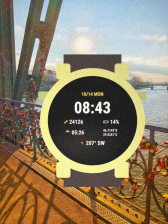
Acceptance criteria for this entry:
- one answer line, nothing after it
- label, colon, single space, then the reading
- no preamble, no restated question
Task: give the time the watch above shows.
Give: 8:43
